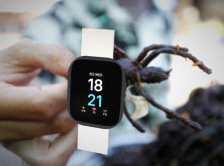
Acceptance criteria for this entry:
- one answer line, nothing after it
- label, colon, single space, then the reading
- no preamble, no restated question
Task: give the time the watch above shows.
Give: 18:21
